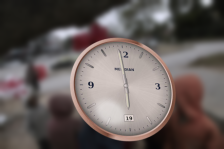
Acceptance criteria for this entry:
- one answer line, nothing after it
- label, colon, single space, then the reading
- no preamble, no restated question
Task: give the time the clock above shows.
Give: 5:59
